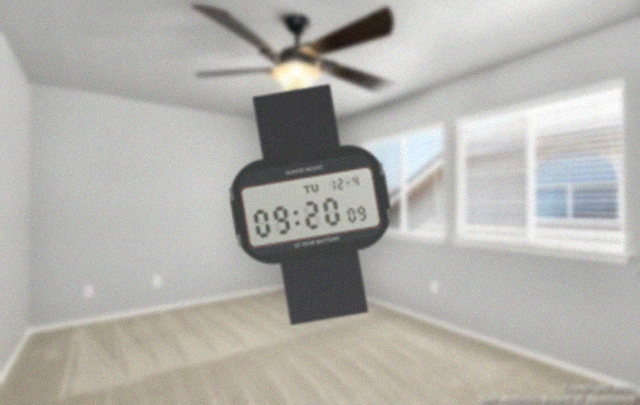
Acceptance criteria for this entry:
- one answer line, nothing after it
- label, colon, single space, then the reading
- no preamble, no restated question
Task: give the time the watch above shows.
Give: 9:20:09
